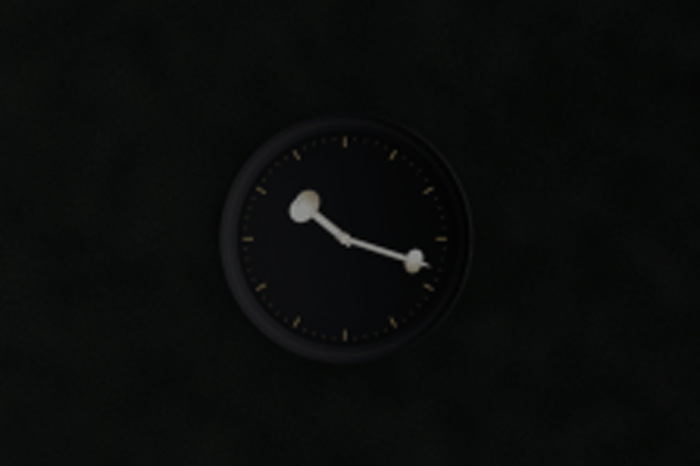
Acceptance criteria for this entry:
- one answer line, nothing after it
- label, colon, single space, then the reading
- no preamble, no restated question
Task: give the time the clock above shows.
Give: 10:18
